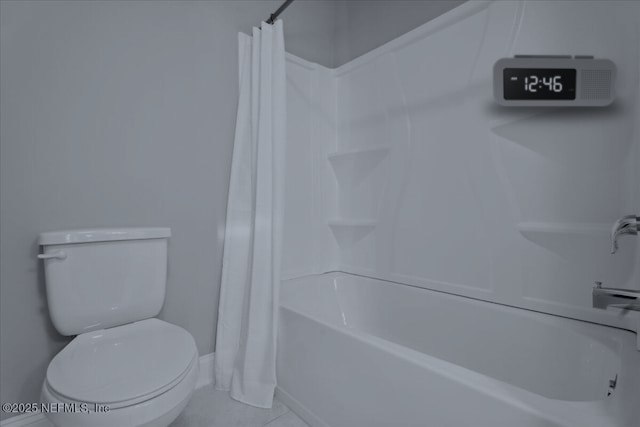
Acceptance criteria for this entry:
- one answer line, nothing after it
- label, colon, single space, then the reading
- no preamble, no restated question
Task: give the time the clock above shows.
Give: 12:46
